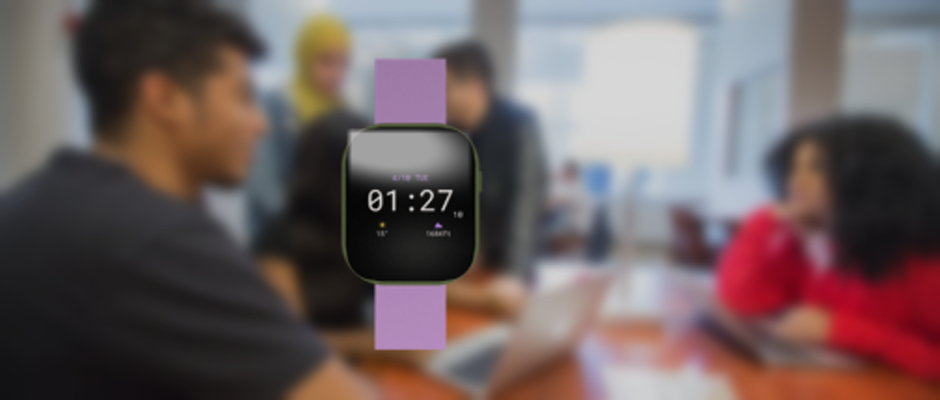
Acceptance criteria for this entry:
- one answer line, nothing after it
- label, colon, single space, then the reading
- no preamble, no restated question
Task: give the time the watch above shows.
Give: 1:27
